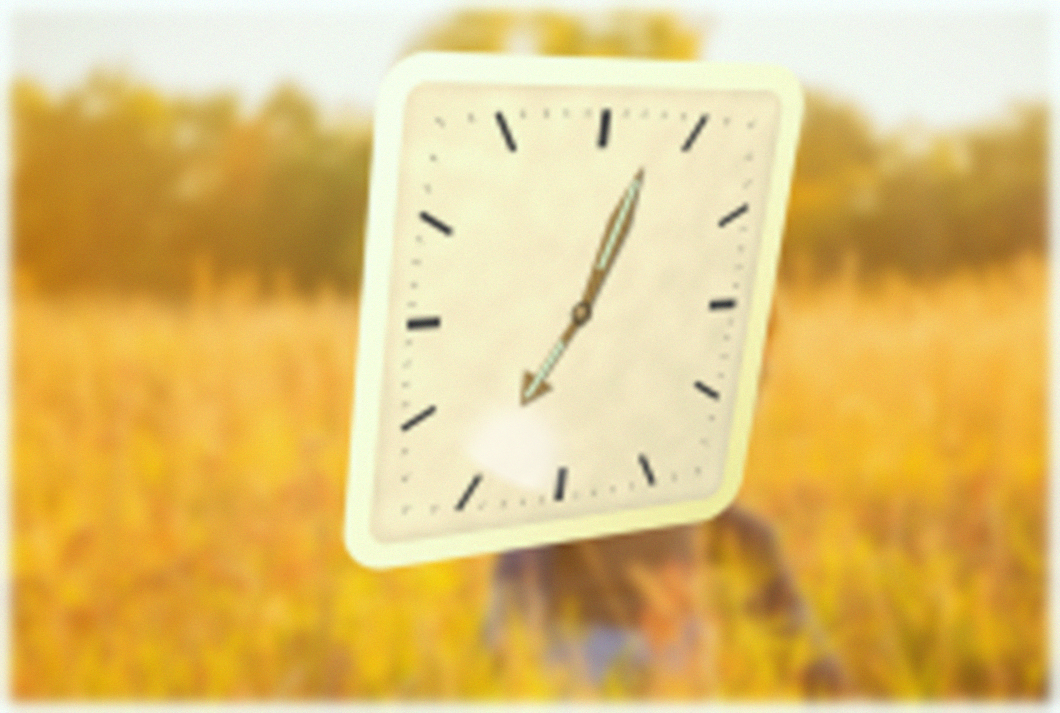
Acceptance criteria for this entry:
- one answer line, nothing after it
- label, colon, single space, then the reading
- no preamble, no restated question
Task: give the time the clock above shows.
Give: 7:03
